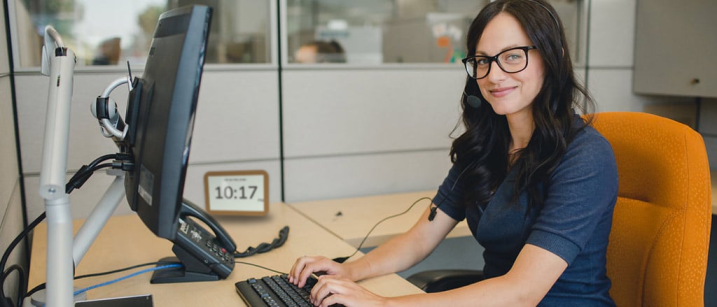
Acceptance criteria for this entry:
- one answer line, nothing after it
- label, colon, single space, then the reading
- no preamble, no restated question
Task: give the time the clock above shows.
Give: 10:17
